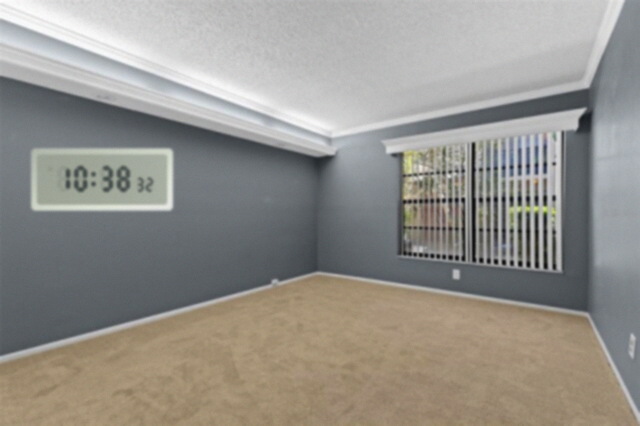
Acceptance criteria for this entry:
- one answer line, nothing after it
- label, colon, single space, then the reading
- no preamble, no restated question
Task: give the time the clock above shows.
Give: 10:38:32
